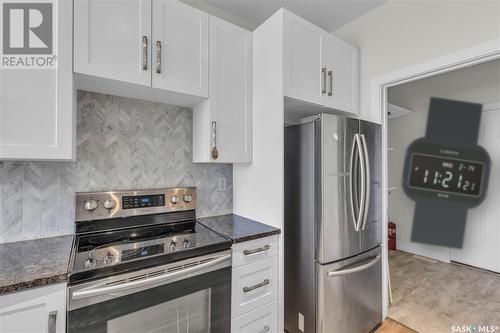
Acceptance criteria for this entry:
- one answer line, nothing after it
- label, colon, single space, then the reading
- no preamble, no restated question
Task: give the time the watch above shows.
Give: 11:21
